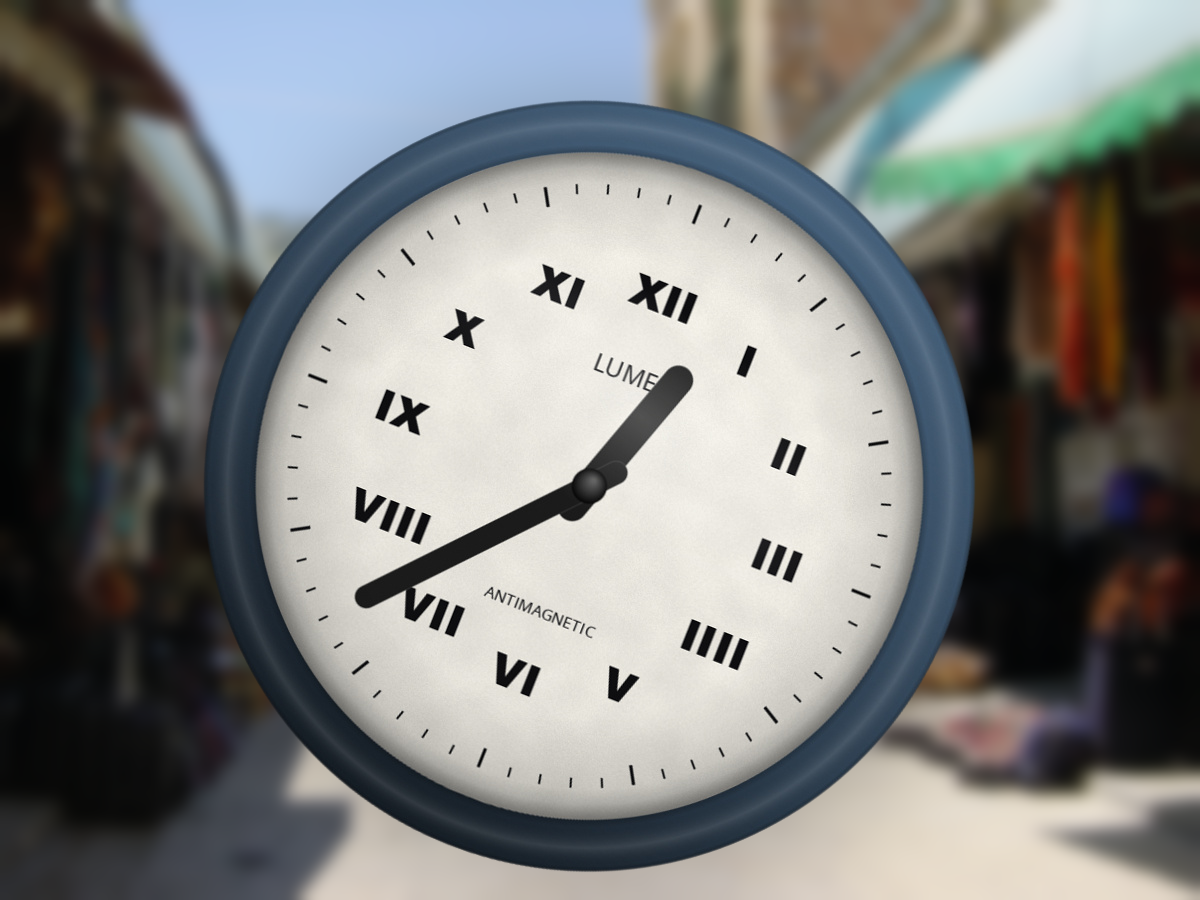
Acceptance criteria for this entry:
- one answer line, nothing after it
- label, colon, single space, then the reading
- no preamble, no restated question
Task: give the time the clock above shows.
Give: 12:37
